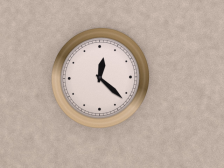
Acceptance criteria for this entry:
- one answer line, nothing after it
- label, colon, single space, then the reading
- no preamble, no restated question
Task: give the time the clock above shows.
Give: 12:22
